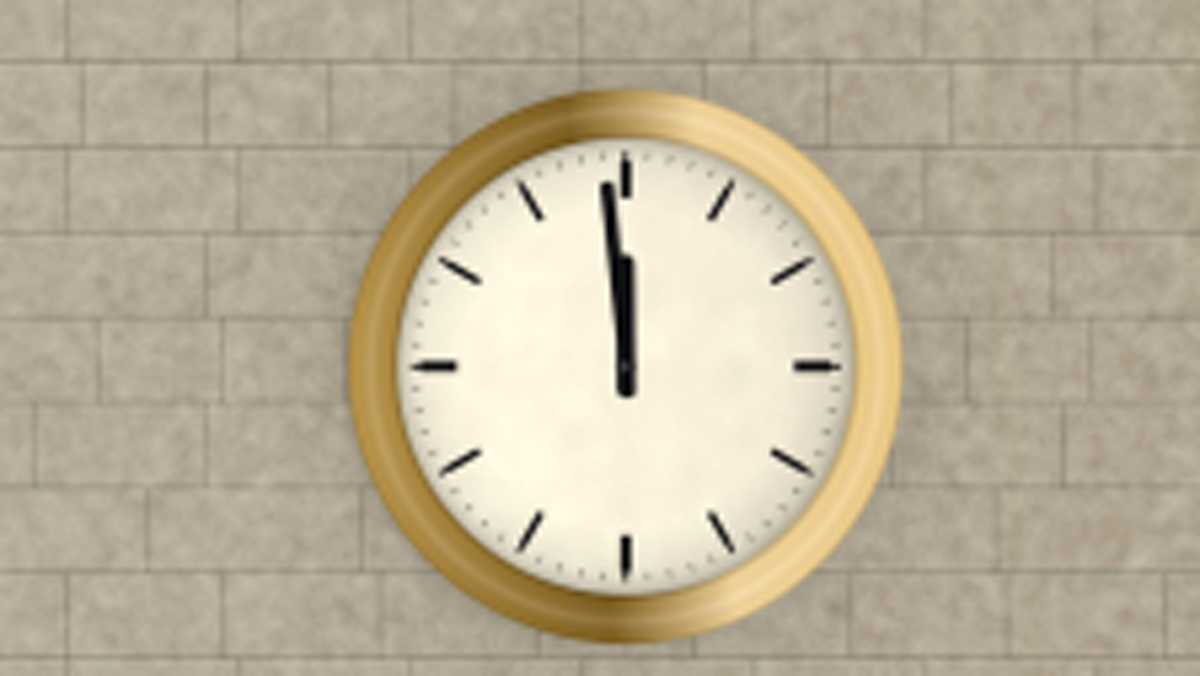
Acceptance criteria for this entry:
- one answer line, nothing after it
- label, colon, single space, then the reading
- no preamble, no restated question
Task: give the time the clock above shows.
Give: 11:59
